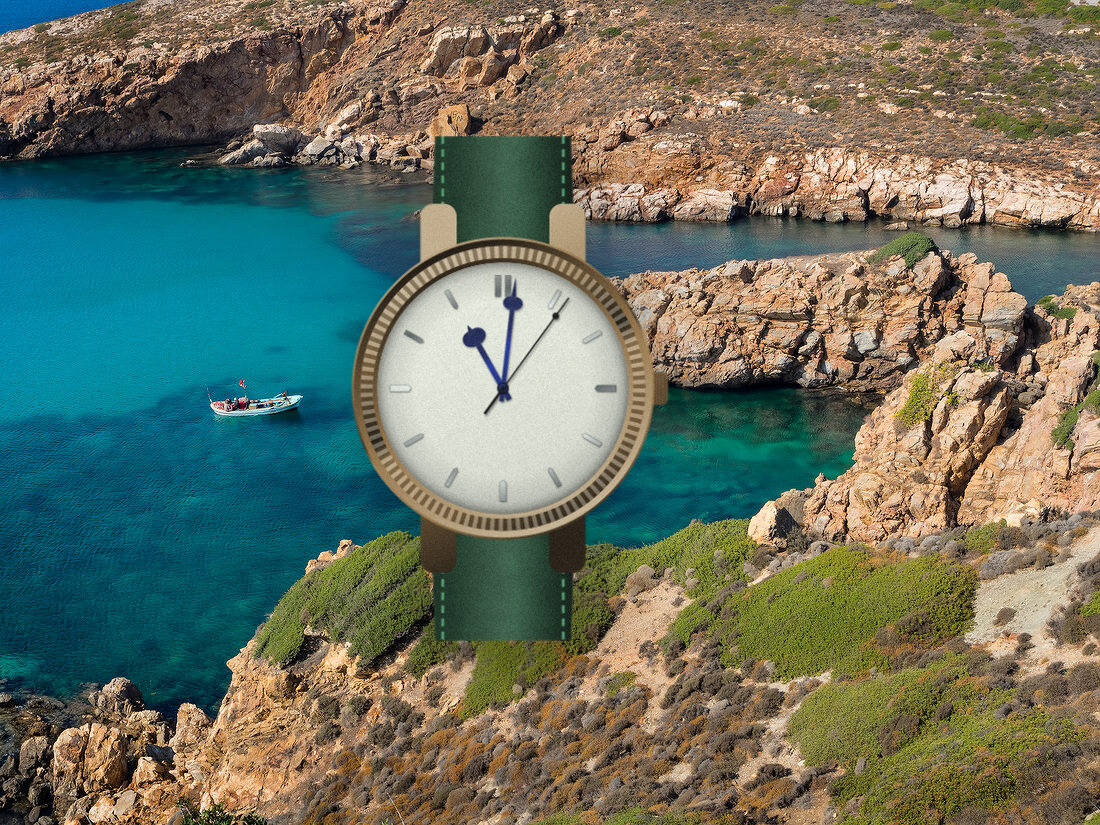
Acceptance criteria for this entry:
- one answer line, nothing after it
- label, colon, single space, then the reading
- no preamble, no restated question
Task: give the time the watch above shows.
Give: 11:01:06
